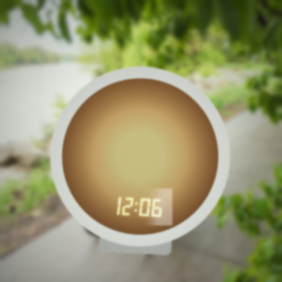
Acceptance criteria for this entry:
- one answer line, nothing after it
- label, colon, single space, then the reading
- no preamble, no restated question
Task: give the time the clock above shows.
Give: 12:06
